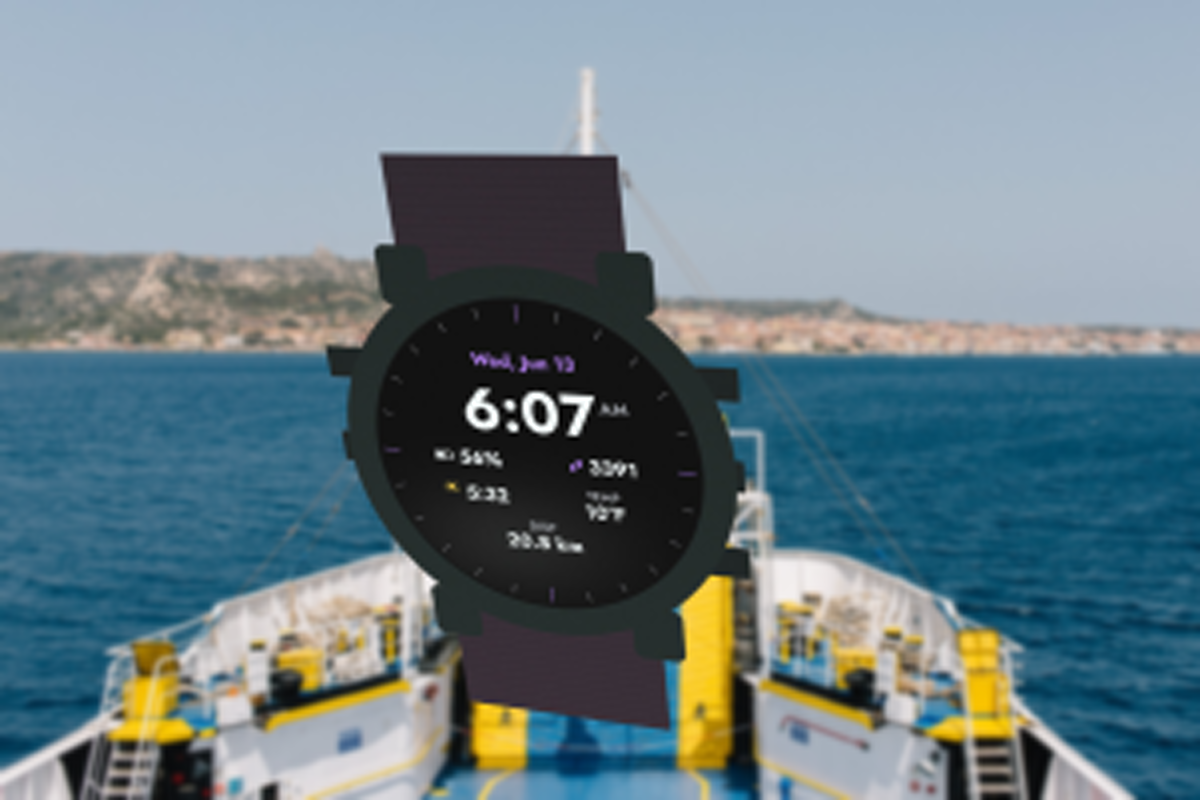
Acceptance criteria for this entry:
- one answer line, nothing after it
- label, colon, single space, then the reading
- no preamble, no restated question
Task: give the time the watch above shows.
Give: 6:07
